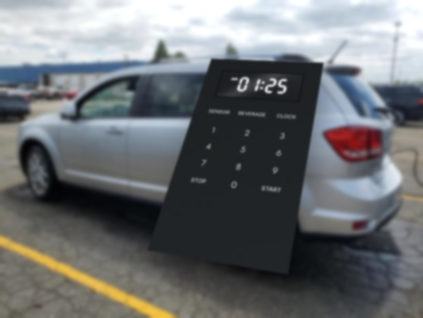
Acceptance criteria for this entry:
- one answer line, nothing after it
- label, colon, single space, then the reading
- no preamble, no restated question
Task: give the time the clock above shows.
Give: 1:25
